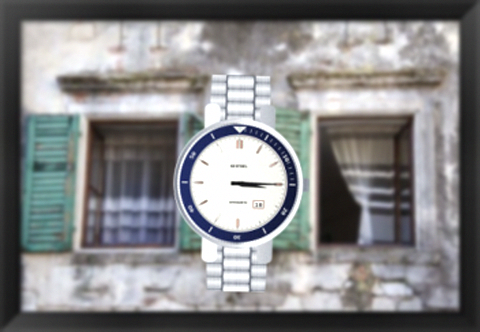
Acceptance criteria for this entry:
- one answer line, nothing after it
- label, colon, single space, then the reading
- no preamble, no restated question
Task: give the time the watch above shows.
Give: 3:15
